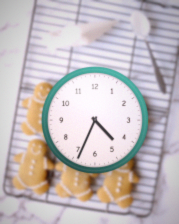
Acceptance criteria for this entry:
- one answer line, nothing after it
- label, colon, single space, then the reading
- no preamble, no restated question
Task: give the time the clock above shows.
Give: 4:34
